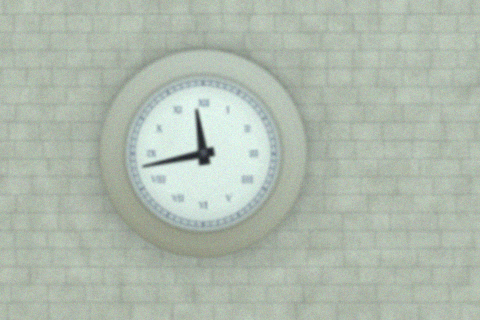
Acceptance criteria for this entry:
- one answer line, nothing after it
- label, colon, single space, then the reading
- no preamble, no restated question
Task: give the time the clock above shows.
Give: 11:43
